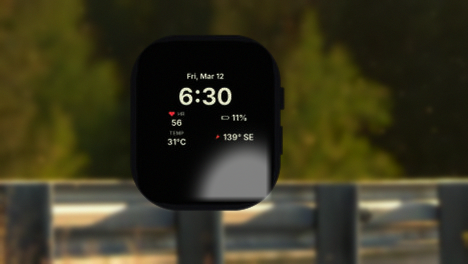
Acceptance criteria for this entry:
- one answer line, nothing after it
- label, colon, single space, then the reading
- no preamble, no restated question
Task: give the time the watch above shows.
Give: 6:30
